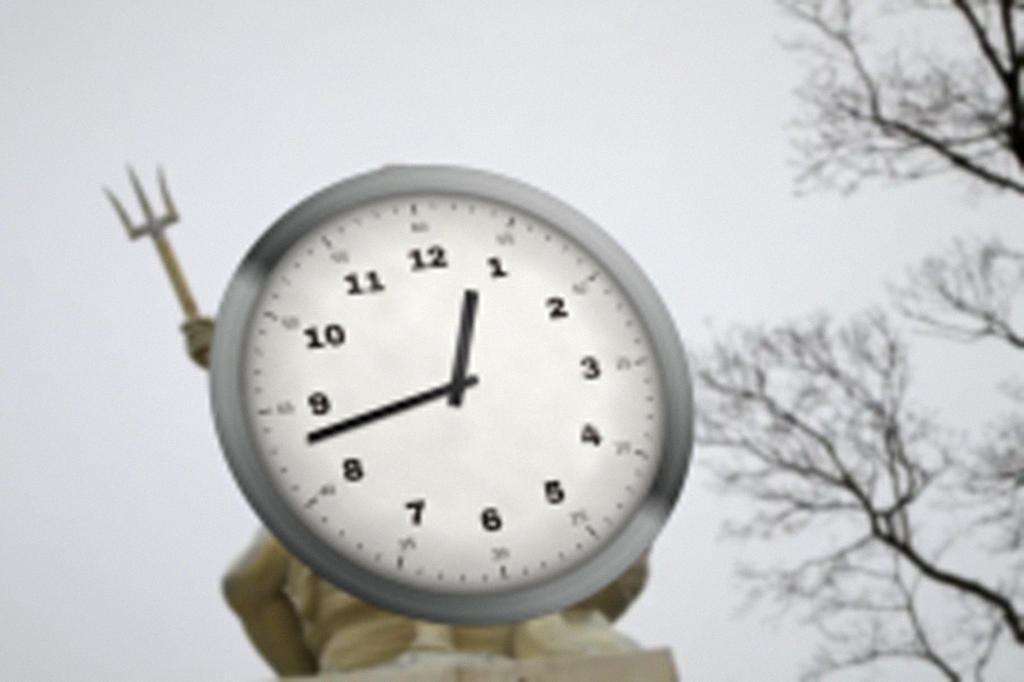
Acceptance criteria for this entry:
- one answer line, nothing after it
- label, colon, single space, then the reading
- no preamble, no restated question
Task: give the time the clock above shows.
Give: 12:43
